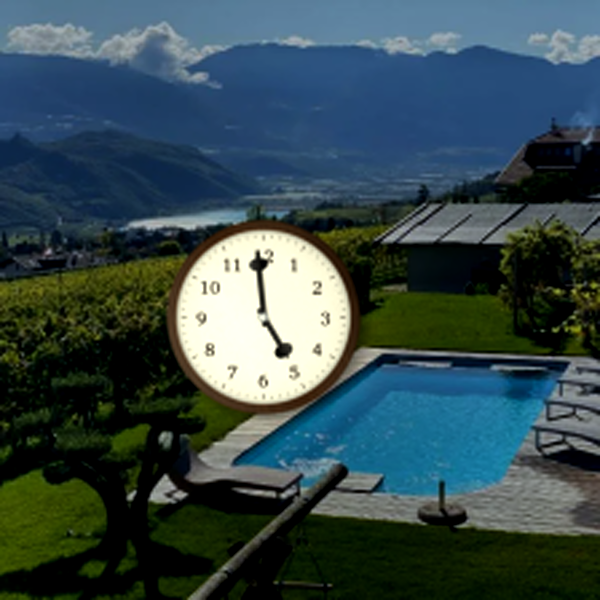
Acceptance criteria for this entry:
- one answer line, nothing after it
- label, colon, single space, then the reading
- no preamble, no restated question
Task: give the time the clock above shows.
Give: 4:59
